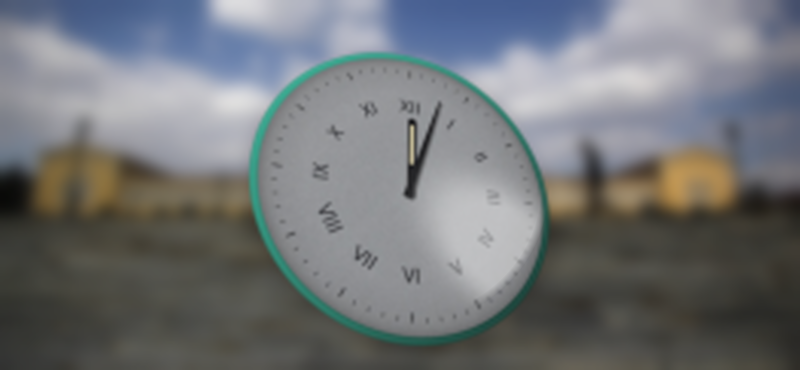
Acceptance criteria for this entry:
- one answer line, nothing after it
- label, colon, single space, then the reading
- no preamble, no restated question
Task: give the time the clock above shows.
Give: 12:03
